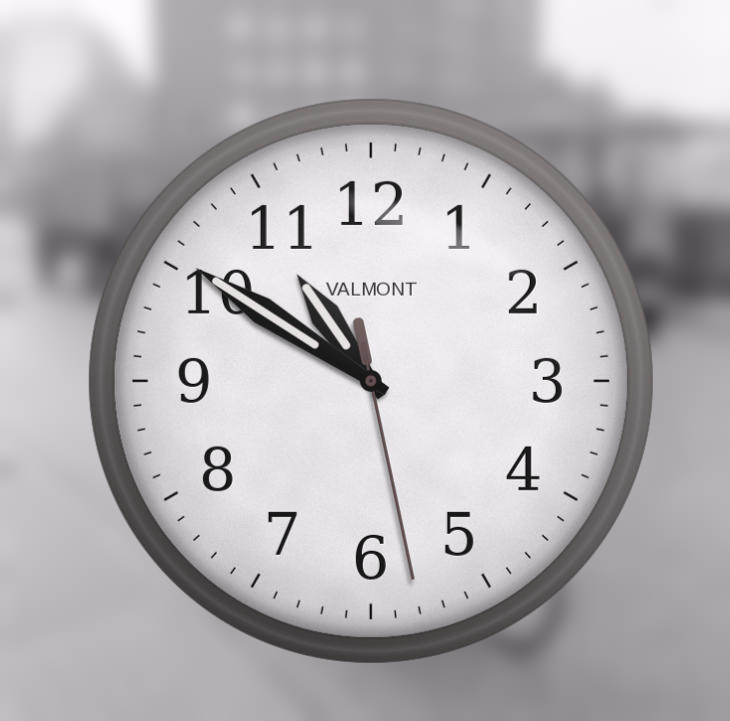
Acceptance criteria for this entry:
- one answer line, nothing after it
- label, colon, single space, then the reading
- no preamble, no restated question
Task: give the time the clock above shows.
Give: 10:50:28
